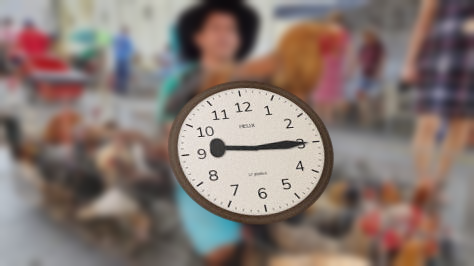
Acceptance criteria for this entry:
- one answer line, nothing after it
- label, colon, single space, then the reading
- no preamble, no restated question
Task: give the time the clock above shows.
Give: 9:15
